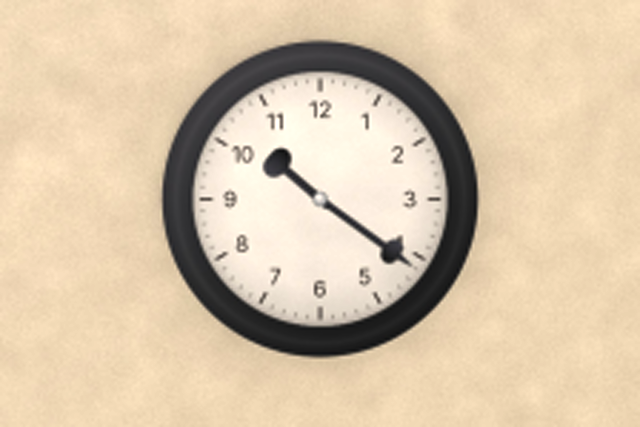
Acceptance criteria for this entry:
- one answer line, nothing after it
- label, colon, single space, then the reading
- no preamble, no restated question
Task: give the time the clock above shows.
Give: 10:21
